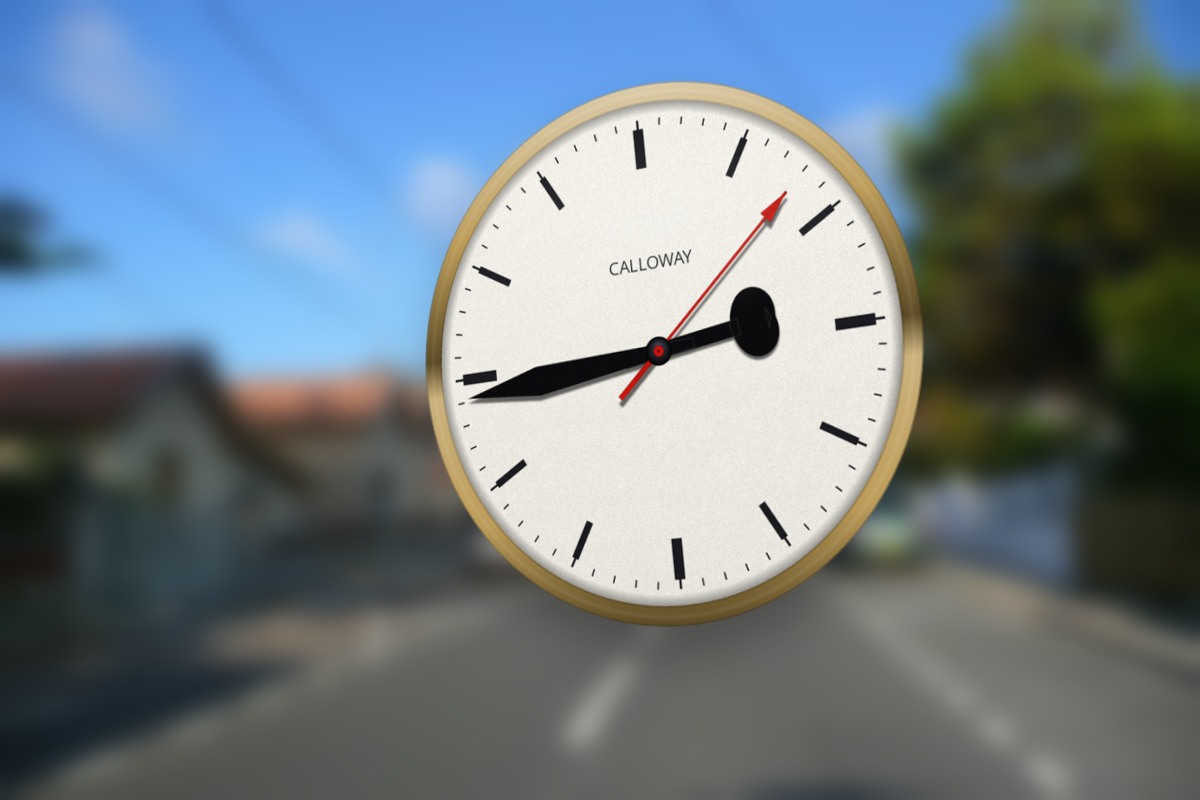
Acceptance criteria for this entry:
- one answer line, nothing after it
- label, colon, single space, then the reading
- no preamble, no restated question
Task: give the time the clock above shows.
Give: 2:44:08
